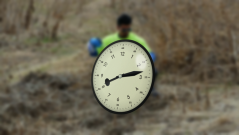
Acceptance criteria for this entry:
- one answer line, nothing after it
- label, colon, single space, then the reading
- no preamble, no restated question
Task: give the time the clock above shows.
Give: 8:13
